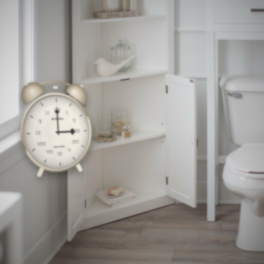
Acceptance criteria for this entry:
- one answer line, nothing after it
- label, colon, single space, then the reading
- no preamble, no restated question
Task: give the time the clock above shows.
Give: 3:00
